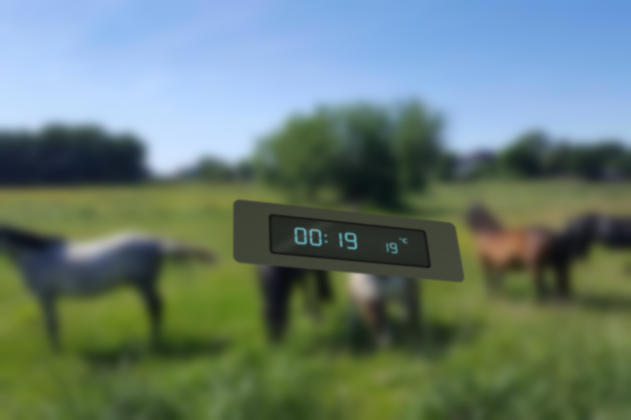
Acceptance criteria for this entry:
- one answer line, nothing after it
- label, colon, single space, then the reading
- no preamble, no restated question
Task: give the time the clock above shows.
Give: 0:19
